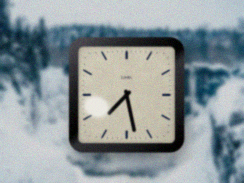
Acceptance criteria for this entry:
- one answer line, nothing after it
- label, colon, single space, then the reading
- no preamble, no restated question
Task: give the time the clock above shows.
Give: 7:28
